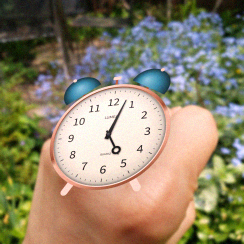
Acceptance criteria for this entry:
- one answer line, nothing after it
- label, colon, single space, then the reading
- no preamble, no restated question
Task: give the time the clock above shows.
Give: 5:03
